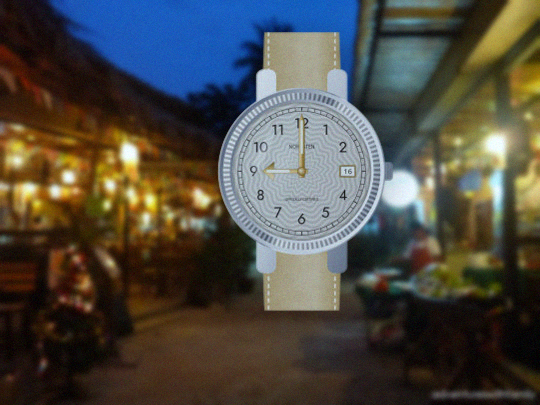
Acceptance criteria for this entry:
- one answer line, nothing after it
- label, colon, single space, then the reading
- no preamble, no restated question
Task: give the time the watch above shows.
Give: 9:00
